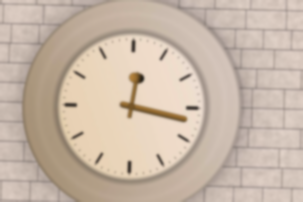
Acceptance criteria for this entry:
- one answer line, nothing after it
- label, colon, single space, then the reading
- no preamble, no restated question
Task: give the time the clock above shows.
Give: 12:17
